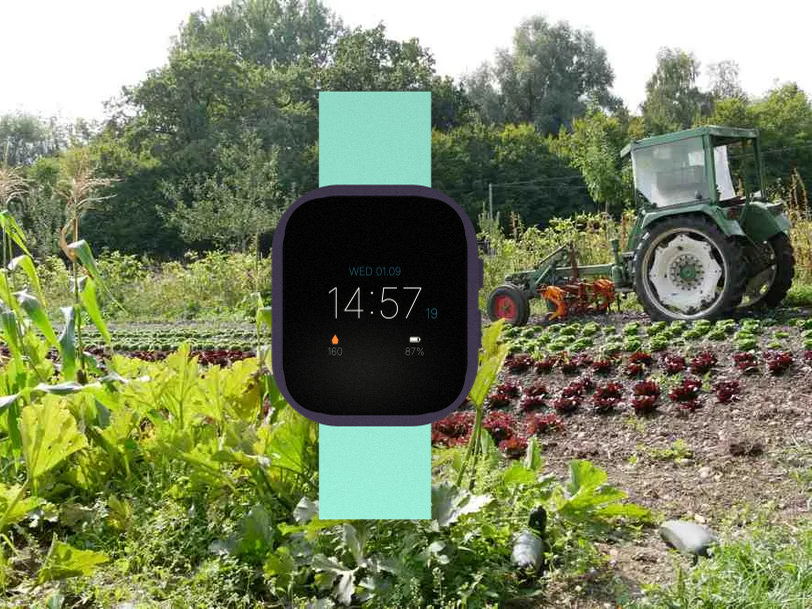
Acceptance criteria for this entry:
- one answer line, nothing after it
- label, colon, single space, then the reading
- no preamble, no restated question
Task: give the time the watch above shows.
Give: 14:57:19
